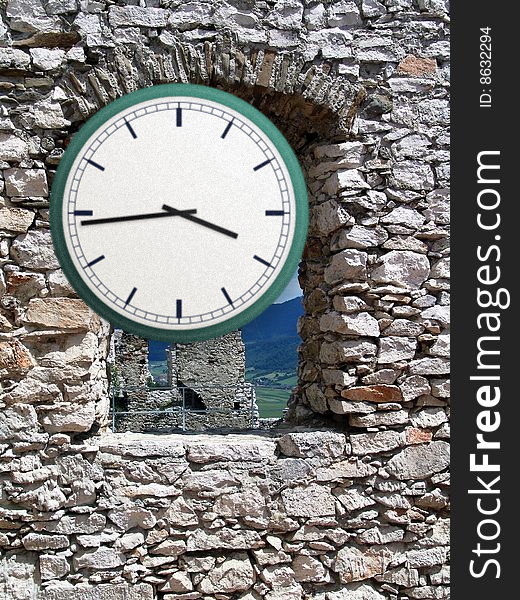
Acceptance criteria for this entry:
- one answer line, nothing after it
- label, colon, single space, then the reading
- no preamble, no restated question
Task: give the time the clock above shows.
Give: 3:44
